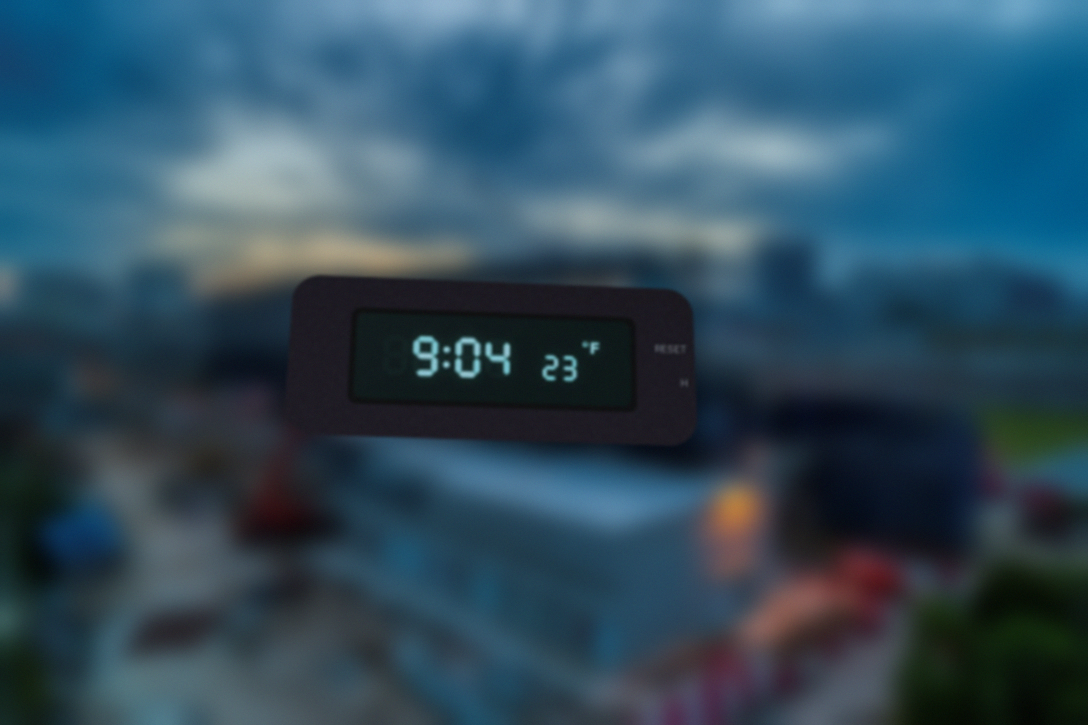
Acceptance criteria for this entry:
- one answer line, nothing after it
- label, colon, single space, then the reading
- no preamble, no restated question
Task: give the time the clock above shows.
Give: 9:04
